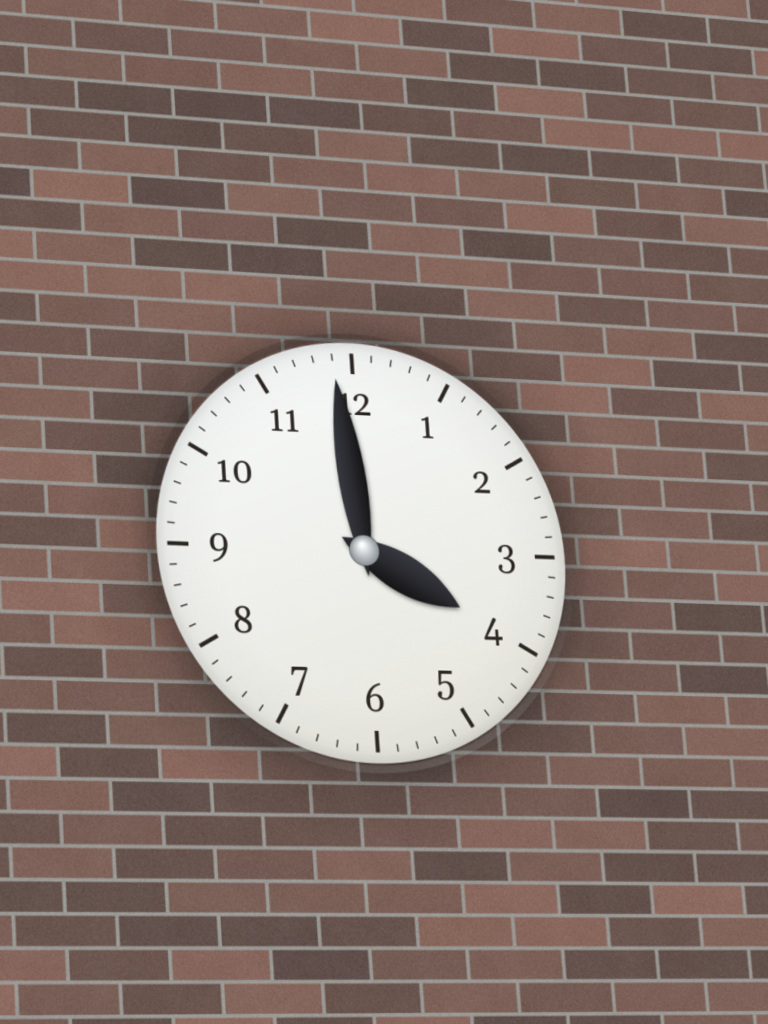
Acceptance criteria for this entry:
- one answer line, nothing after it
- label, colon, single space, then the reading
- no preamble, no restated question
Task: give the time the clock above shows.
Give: 3:59
